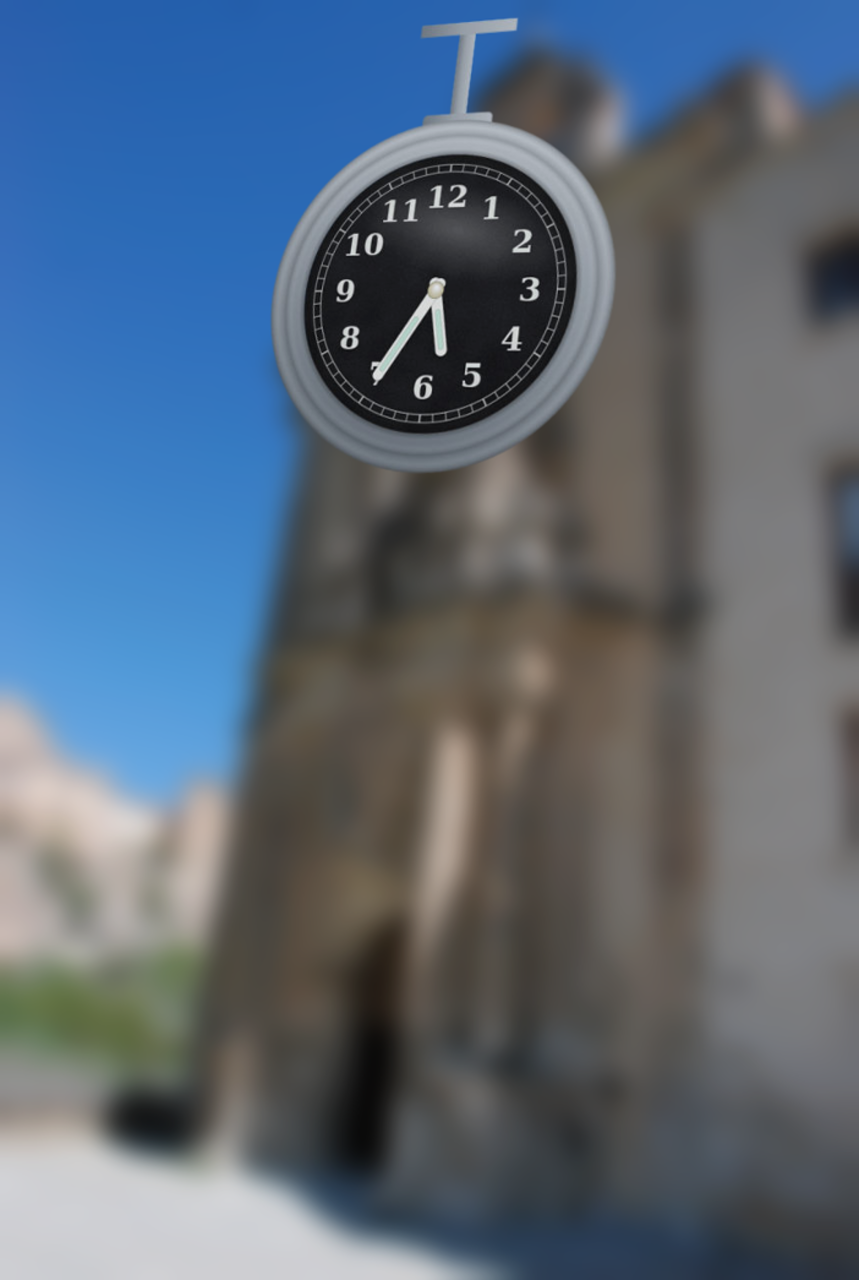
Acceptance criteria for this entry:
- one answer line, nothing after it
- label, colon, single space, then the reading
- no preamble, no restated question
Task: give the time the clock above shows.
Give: 5:35
